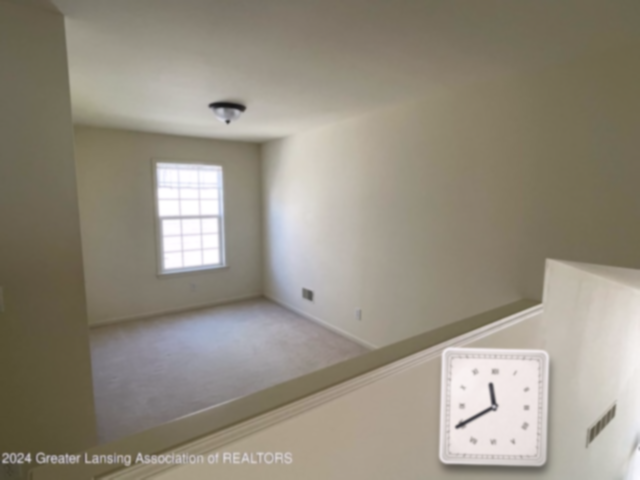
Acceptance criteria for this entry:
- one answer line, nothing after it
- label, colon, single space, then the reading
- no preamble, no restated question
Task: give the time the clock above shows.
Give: 11:40
